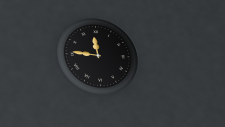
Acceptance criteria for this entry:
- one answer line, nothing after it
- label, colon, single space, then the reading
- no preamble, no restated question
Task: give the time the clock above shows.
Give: 11:46
